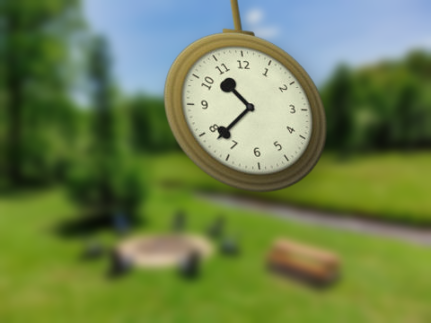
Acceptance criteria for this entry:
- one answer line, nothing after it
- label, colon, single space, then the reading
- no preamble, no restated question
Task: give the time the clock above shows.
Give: 10:38
